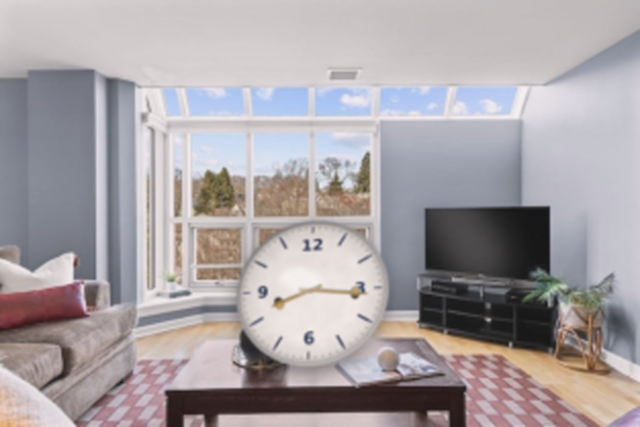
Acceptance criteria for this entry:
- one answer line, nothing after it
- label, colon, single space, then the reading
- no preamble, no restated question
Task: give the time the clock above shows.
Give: 8:16
